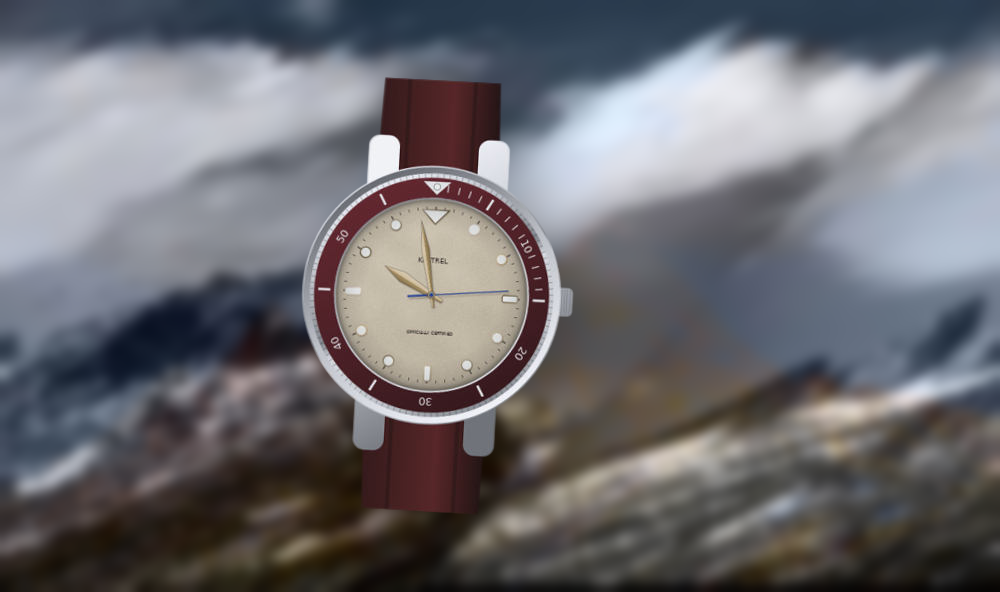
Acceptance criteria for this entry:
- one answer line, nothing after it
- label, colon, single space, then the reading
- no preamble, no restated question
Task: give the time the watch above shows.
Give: 9:58:14
